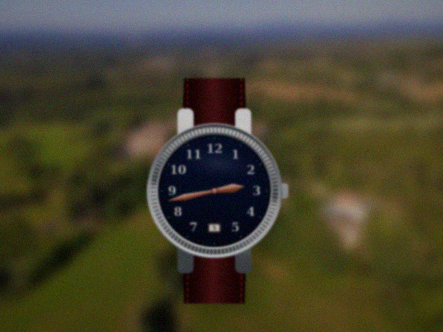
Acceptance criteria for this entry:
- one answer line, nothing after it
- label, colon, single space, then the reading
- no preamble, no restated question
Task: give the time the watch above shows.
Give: 2:43
